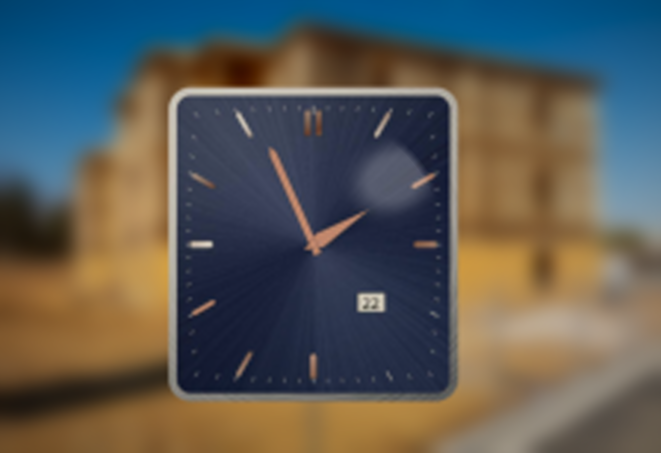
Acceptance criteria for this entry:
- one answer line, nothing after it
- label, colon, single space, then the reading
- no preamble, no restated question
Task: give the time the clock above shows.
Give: 1:56
